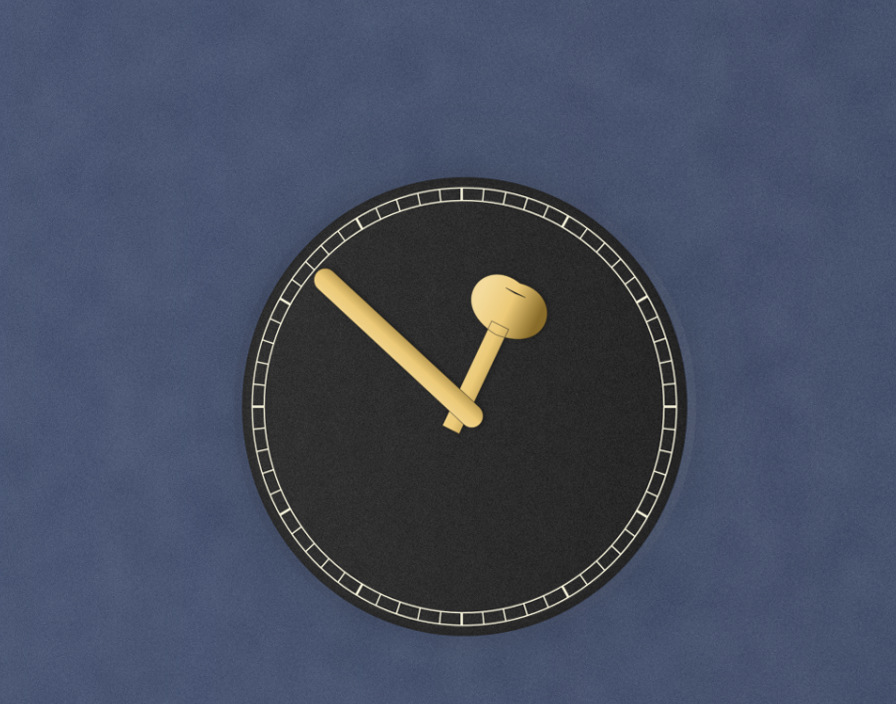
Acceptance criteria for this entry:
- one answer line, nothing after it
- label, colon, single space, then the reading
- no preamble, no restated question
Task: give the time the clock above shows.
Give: 12:52
